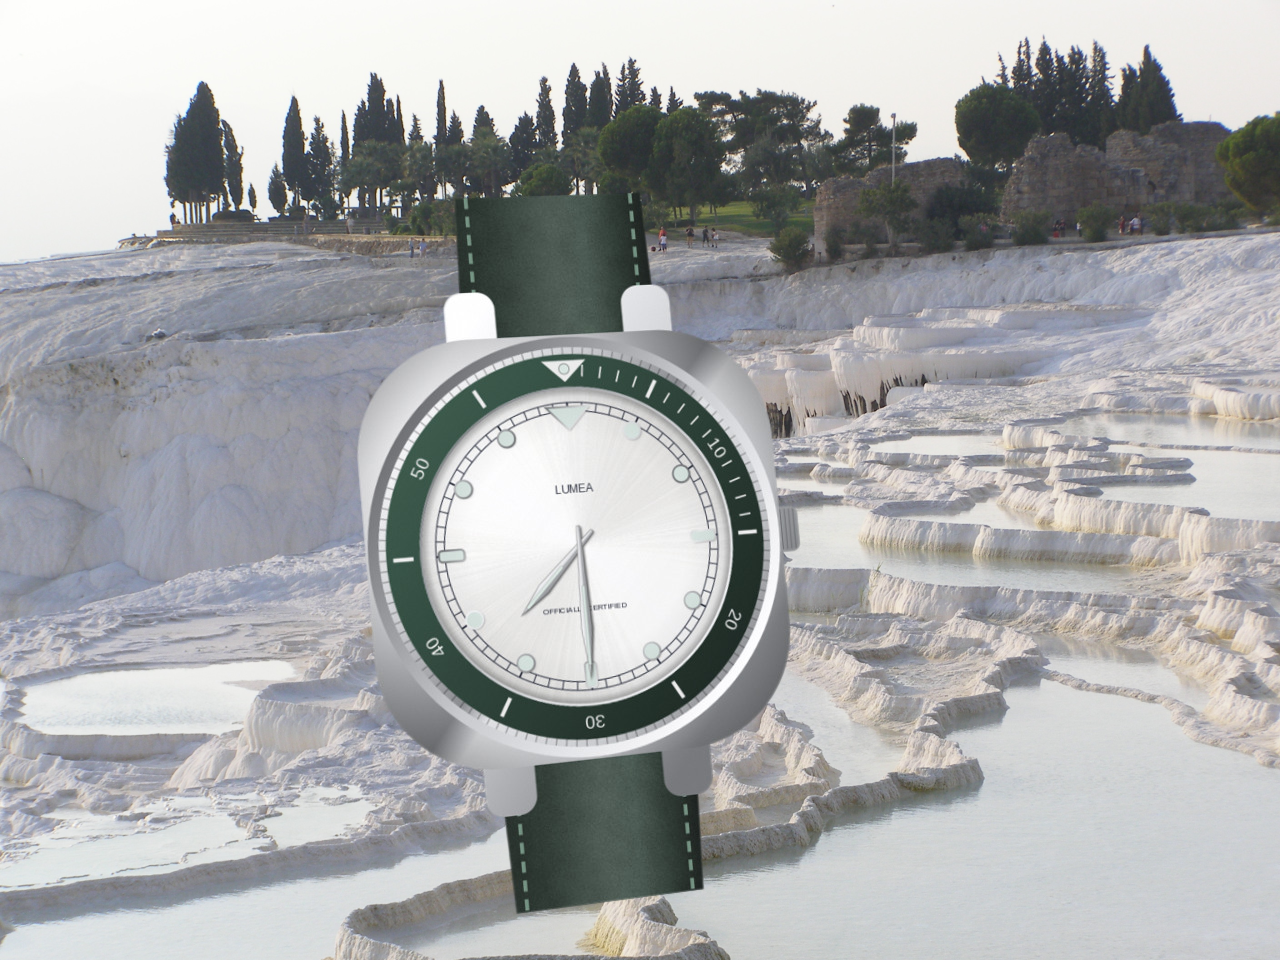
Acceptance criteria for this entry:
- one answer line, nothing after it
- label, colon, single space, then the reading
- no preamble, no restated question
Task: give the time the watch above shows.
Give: 7:30
